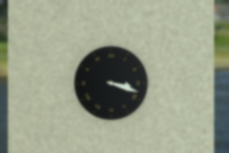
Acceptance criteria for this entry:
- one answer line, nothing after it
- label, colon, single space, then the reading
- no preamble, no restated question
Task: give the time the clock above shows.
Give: 3:18
